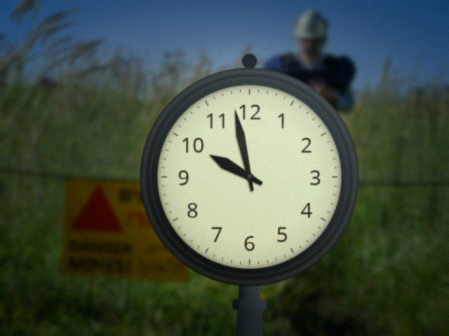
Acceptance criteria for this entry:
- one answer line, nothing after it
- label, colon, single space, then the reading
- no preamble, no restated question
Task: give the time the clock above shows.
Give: 9:58
